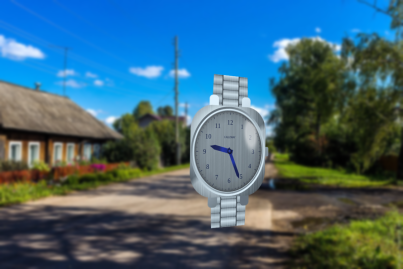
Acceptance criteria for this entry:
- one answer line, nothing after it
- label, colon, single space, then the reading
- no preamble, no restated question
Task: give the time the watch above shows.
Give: 9:26
